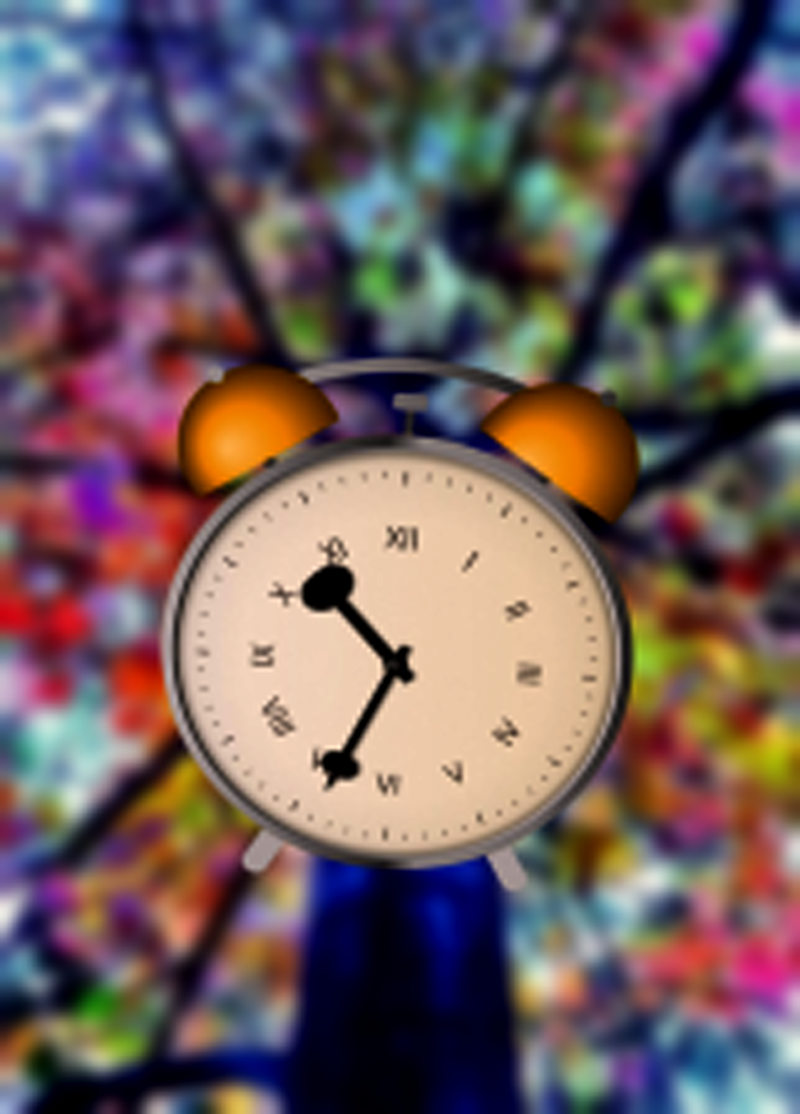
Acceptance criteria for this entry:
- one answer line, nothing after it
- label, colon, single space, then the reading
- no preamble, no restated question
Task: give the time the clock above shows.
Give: 10:34
